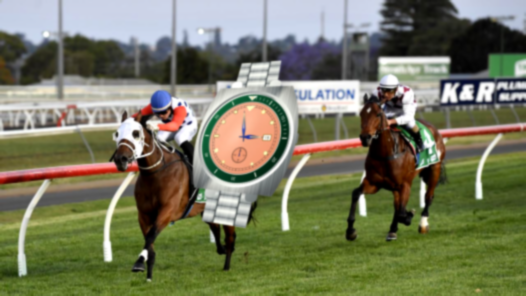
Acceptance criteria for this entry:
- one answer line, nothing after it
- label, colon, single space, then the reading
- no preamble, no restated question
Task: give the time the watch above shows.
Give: 2:58
